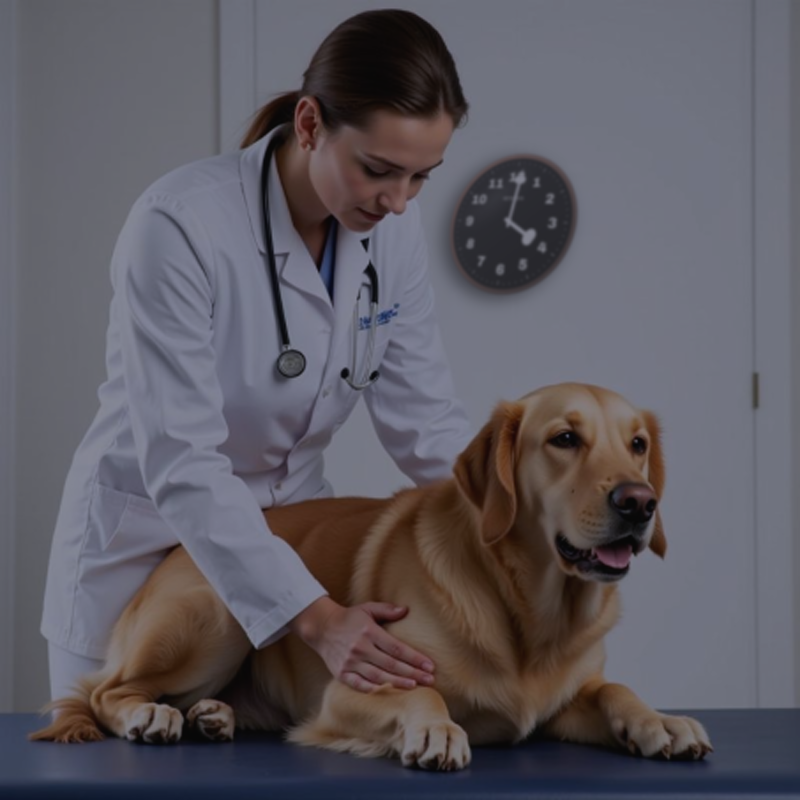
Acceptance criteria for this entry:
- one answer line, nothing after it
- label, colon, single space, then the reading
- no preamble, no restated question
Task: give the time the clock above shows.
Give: 4:01
